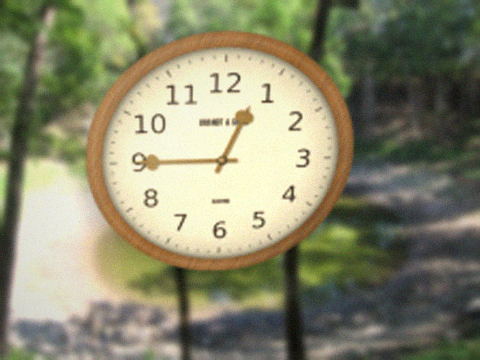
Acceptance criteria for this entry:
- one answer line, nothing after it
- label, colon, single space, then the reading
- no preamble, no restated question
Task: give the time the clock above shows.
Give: 12:45
